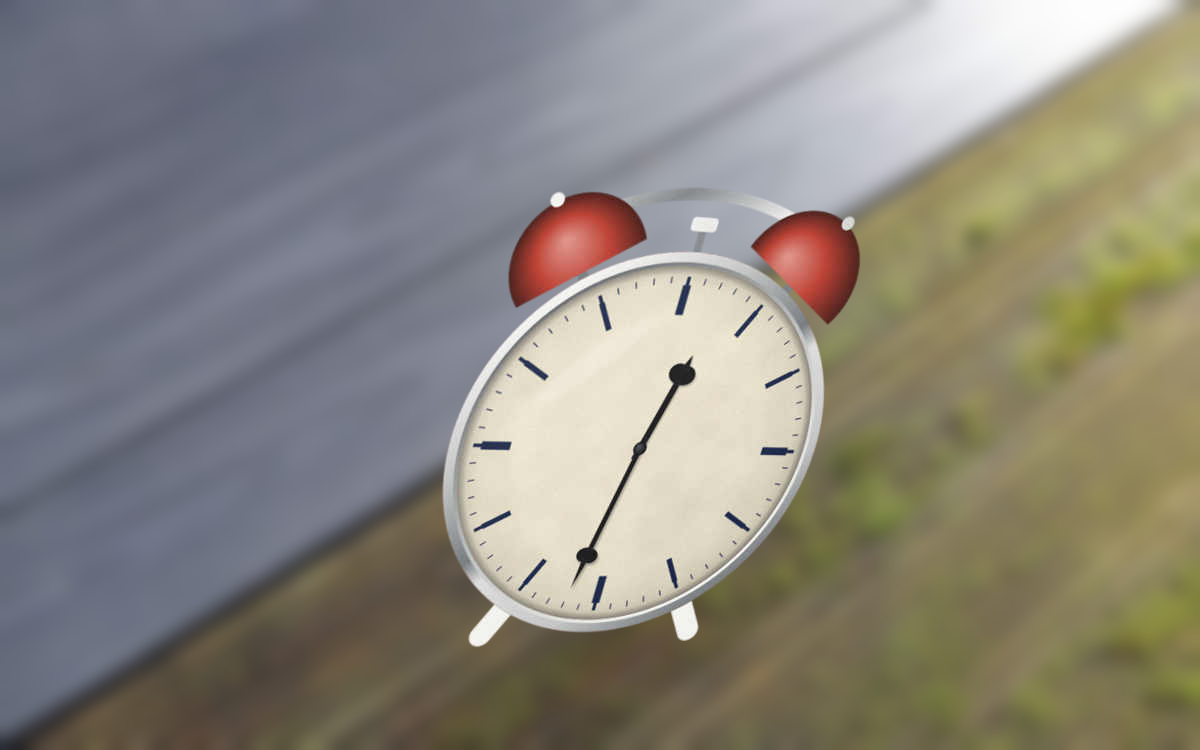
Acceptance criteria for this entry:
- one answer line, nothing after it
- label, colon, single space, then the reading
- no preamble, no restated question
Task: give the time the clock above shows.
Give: 12:32
